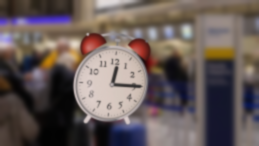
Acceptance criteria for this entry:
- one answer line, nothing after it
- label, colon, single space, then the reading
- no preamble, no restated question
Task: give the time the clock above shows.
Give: 12:15
